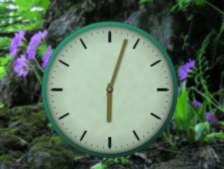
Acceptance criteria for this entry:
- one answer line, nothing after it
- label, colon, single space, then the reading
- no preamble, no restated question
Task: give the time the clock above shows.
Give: 6:03
